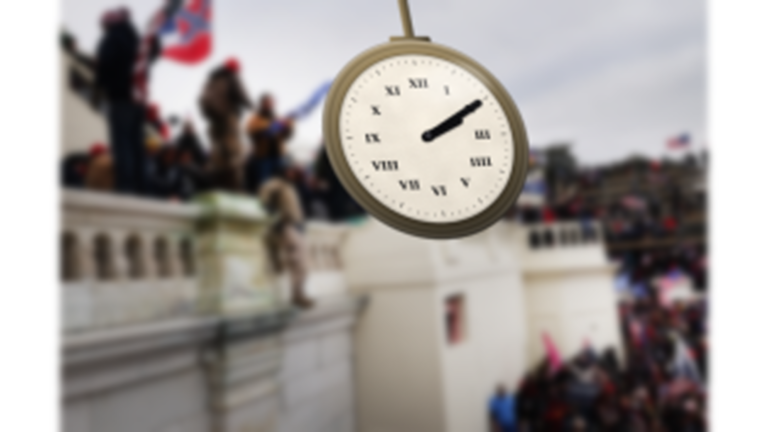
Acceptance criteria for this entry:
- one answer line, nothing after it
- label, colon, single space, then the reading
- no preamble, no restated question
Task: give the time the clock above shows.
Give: 2:10
